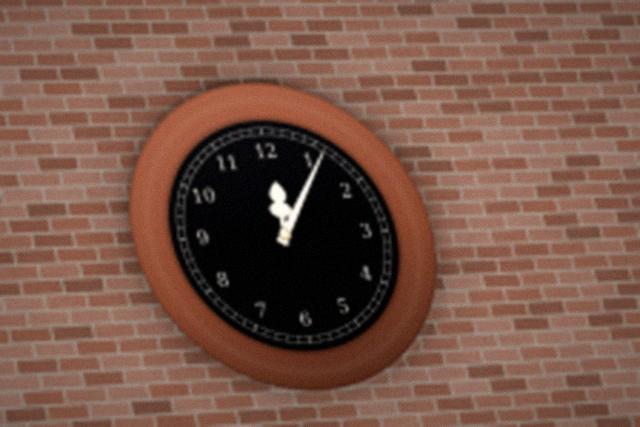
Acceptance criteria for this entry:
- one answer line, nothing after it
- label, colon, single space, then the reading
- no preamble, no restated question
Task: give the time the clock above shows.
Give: 12:06
